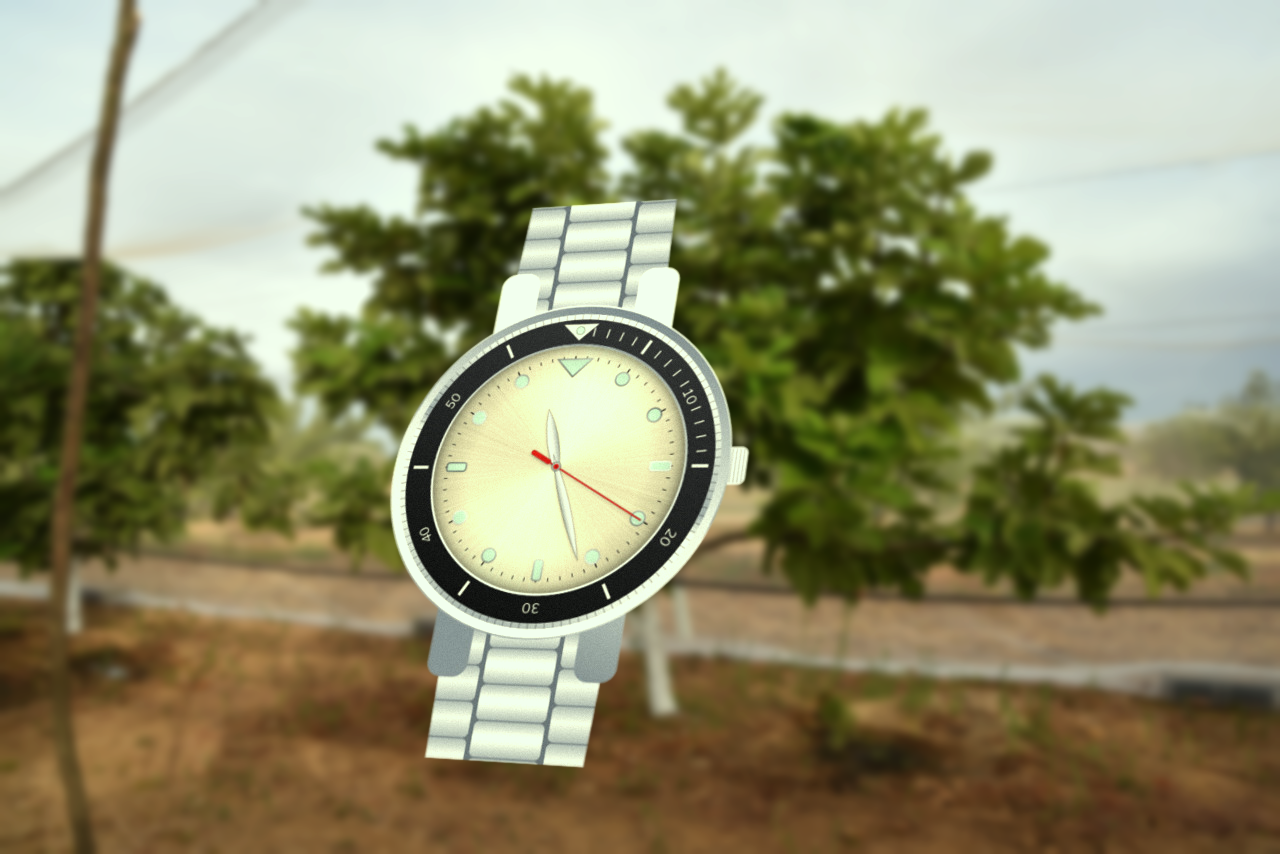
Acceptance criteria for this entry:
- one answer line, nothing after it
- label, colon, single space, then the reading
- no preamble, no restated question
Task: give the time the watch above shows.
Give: 11:26:20
